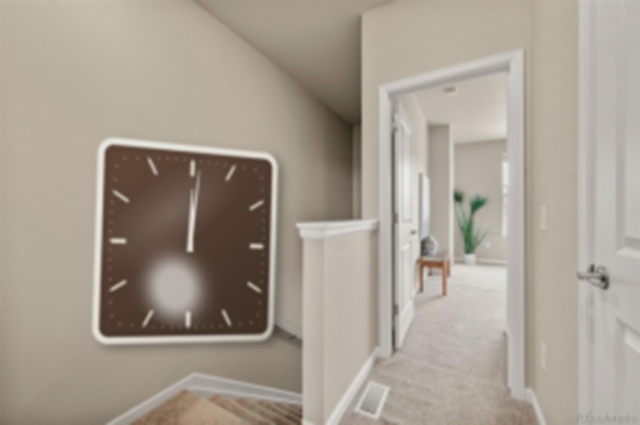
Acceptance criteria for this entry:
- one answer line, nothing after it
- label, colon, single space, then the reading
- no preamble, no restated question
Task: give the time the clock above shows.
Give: 12:01
